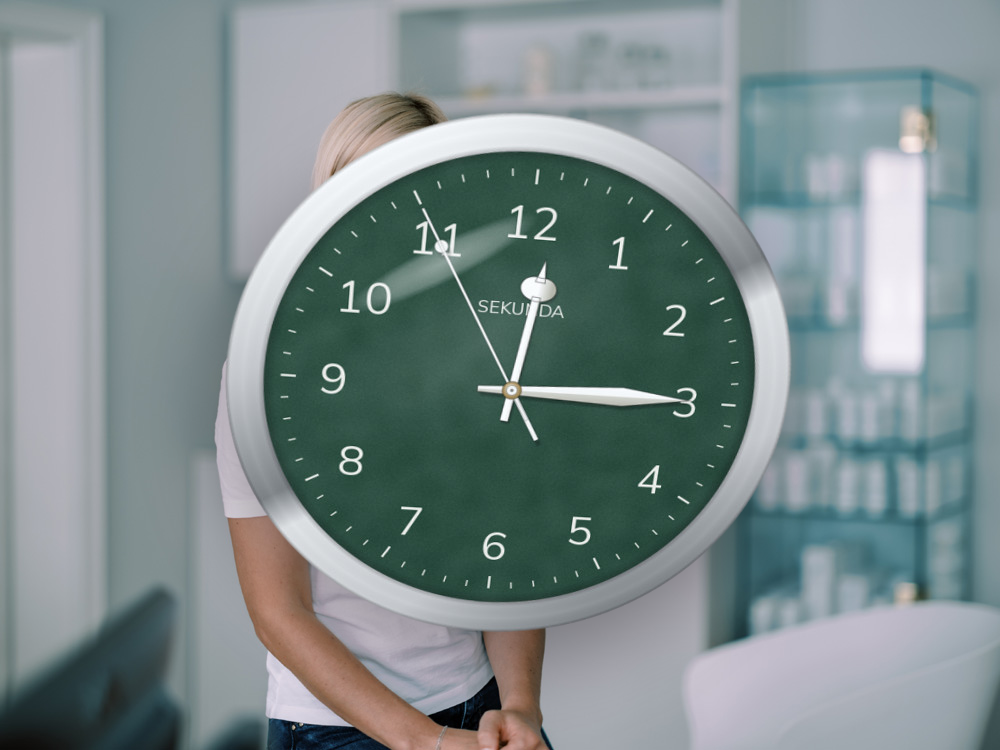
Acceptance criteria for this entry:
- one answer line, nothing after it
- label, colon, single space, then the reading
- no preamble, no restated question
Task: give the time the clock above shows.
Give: 12:14:55
